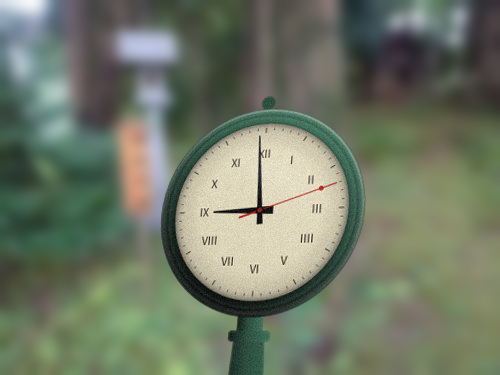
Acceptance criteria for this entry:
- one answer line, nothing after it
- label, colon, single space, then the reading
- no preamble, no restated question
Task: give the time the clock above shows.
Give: 8:59:12
